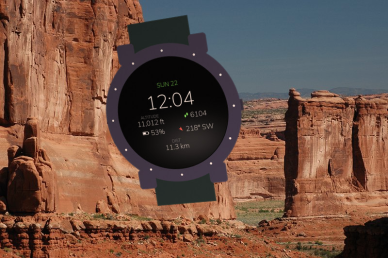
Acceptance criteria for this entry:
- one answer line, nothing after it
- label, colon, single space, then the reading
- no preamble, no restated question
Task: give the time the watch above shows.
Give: 12:04
